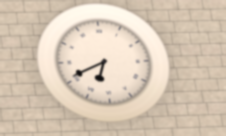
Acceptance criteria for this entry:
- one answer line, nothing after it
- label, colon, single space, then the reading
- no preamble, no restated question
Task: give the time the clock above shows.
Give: 6:41
